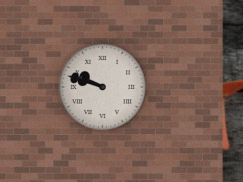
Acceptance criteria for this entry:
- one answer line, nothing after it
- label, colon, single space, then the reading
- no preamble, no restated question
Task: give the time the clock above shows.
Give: 9:48
